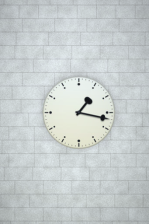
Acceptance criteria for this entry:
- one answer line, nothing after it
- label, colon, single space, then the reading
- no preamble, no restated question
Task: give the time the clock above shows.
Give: 1:17
